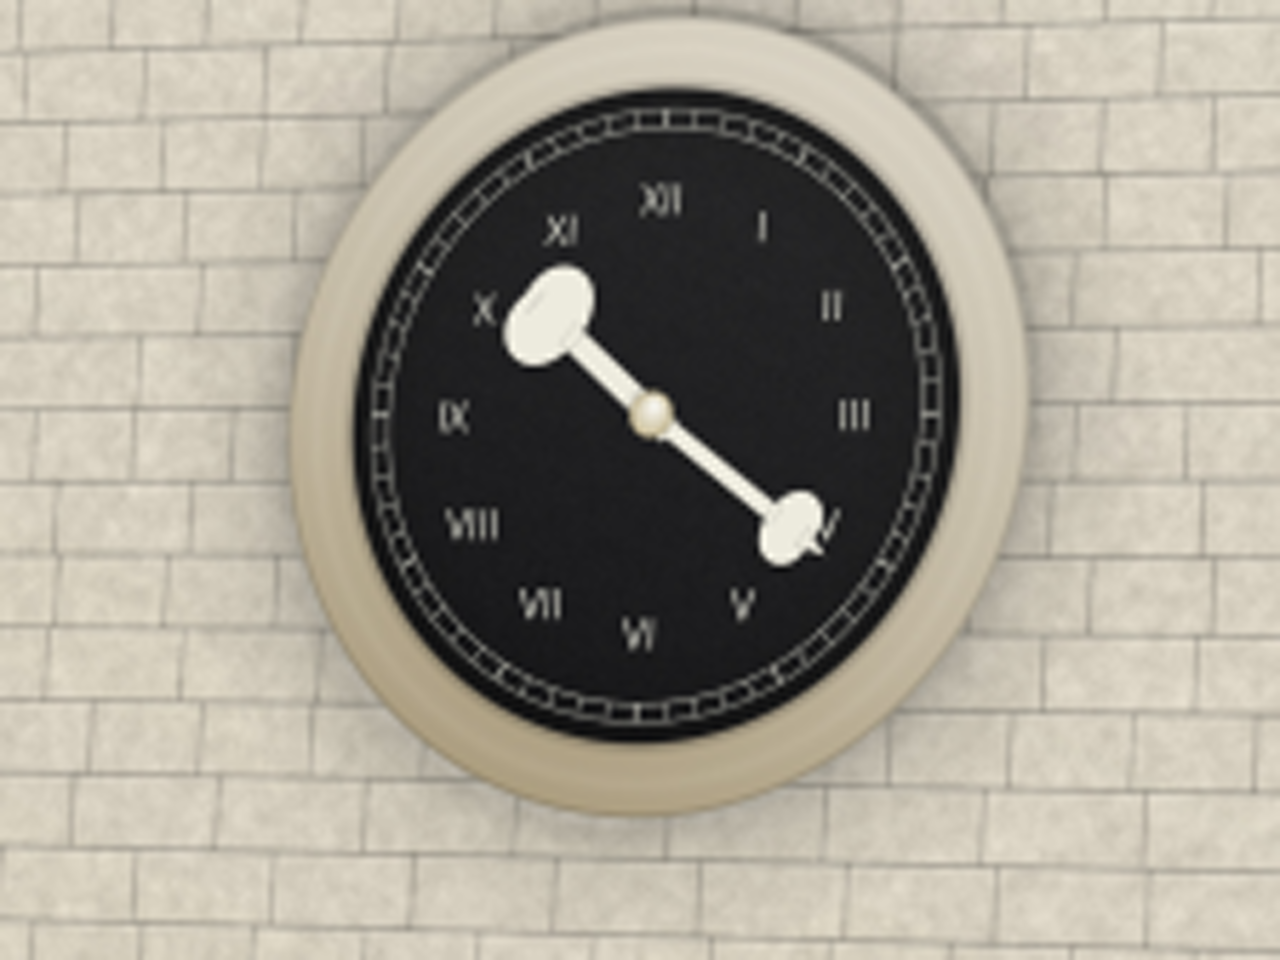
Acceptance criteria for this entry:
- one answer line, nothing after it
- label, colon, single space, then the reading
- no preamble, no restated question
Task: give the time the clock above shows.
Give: 10:21
